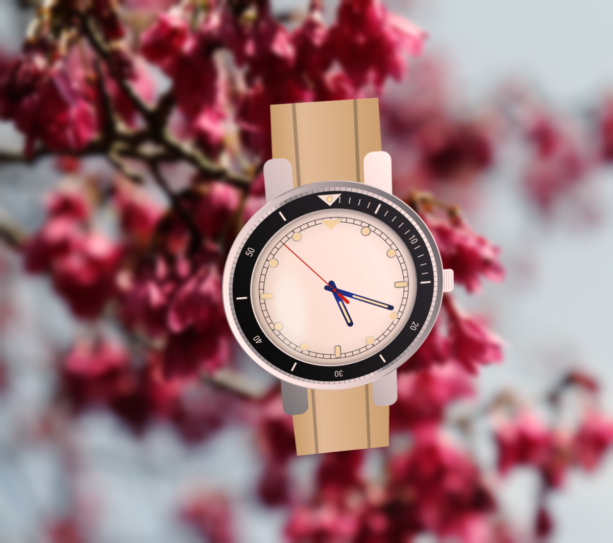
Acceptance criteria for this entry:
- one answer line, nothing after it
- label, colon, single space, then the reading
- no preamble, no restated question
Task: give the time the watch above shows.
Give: 5:18:53
